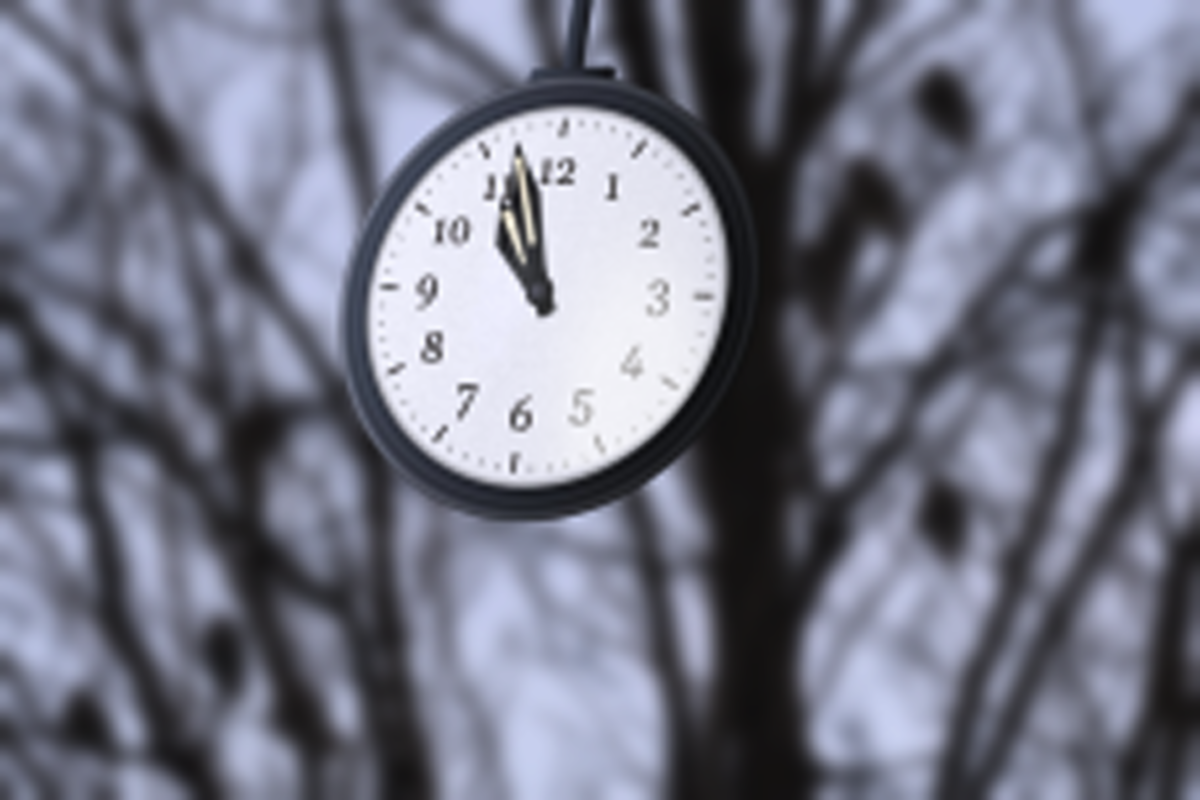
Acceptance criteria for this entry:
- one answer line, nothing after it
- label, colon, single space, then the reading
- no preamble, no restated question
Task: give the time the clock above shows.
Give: 10:57
